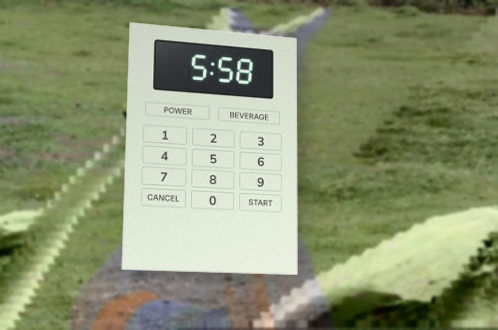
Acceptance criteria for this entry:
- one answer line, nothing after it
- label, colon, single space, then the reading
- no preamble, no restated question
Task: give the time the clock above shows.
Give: 5:58
